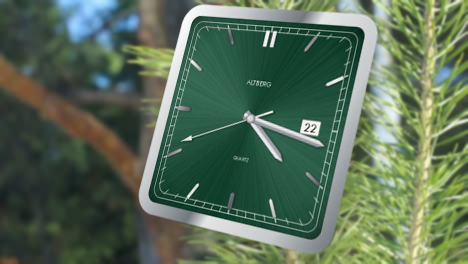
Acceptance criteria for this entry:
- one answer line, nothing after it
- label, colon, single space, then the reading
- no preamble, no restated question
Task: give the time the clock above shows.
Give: 4:16:41
